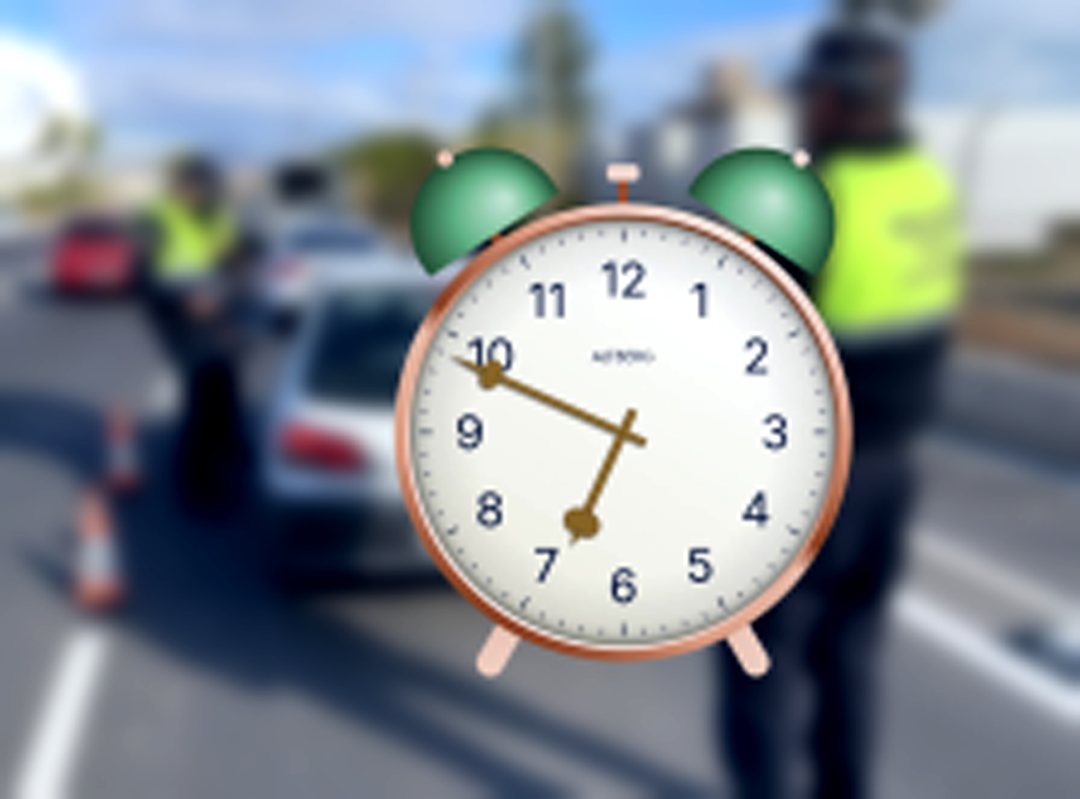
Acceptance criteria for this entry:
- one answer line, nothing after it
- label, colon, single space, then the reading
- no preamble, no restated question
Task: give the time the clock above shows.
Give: 6:49
